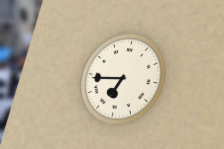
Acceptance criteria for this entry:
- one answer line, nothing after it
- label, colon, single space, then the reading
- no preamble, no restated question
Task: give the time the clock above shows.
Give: 6:44
